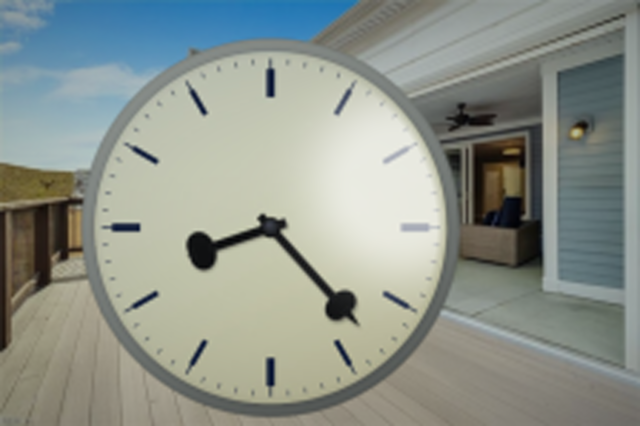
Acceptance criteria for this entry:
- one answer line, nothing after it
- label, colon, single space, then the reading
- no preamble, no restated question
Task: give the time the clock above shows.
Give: 8:23
